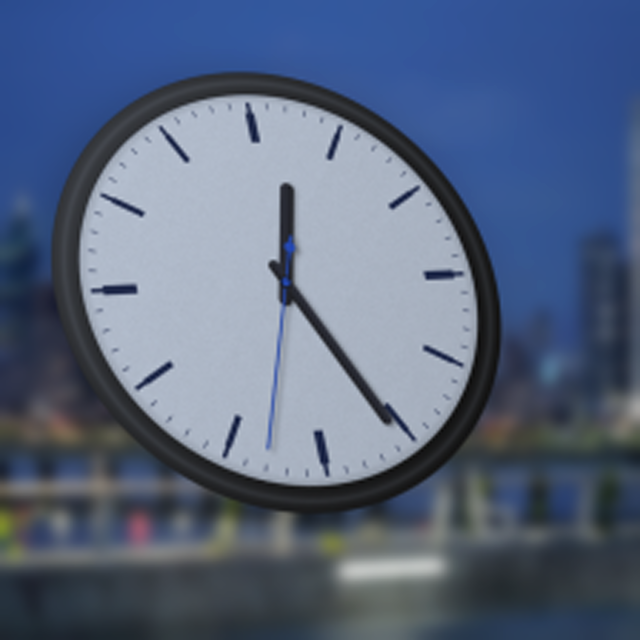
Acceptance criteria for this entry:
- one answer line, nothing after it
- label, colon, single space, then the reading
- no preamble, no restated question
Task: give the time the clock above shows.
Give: 12:25:33
